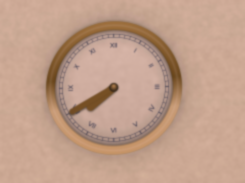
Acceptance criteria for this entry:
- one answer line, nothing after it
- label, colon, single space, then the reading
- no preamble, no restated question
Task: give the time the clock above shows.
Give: 7:40
